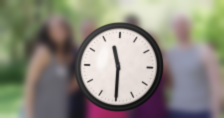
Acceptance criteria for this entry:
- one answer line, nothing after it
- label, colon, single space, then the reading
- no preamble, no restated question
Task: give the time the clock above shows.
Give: 11:30
